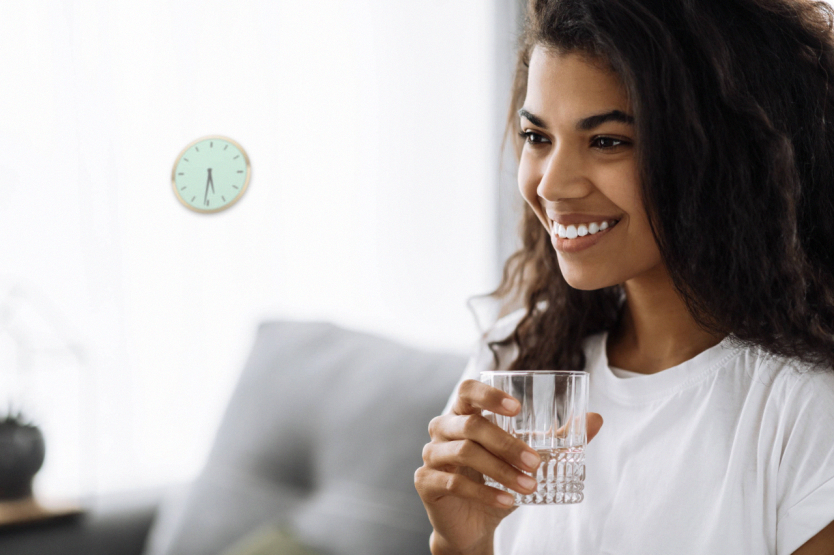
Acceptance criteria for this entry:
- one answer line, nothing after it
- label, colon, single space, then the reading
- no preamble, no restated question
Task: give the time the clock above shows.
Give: 5:31
